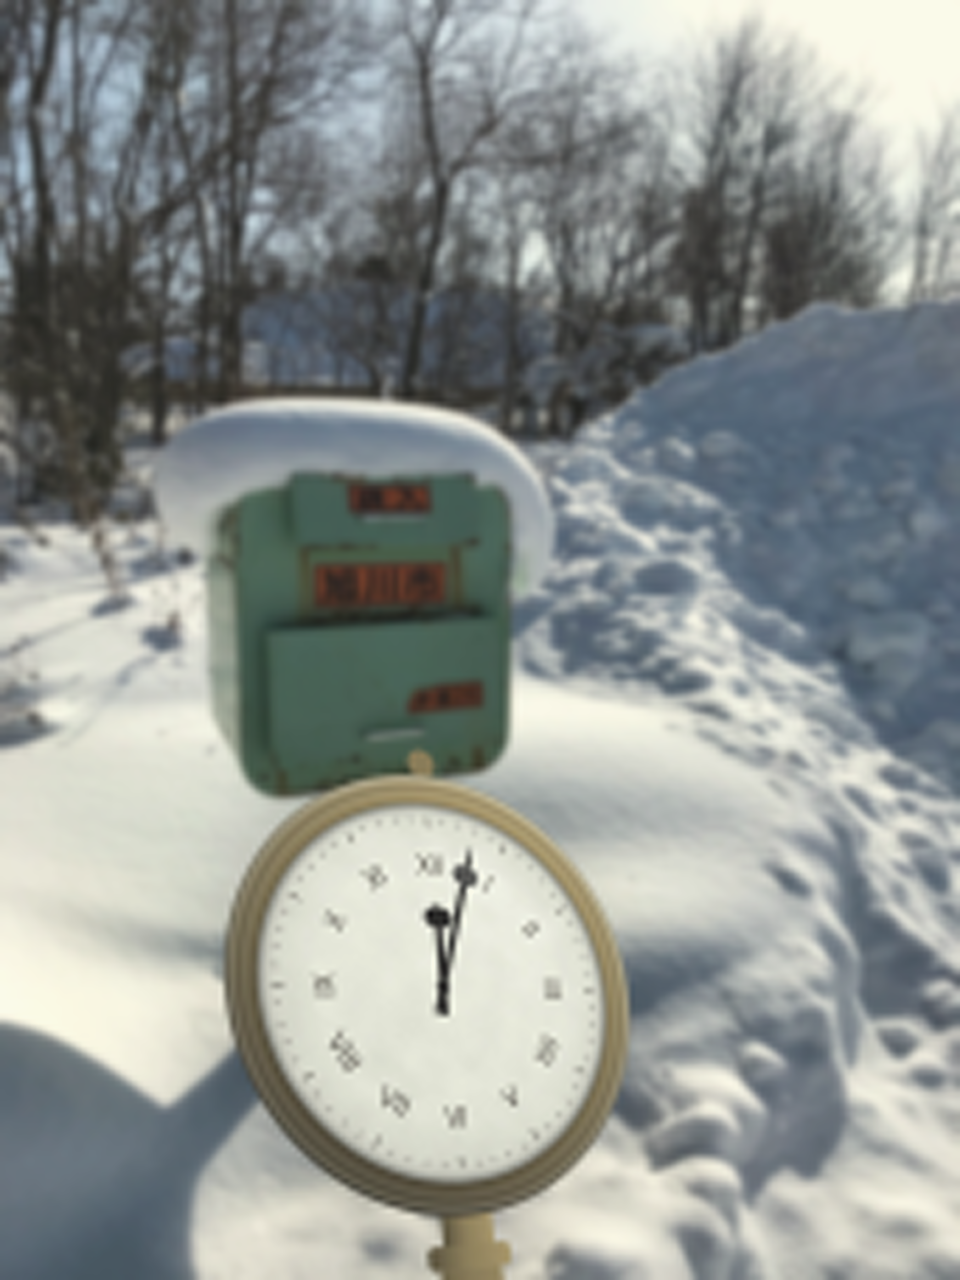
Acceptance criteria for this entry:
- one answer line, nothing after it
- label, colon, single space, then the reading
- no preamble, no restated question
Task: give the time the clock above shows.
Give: 12:03
